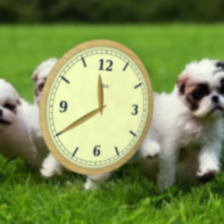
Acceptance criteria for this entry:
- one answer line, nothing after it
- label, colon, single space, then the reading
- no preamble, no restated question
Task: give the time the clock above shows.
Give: 11:40
